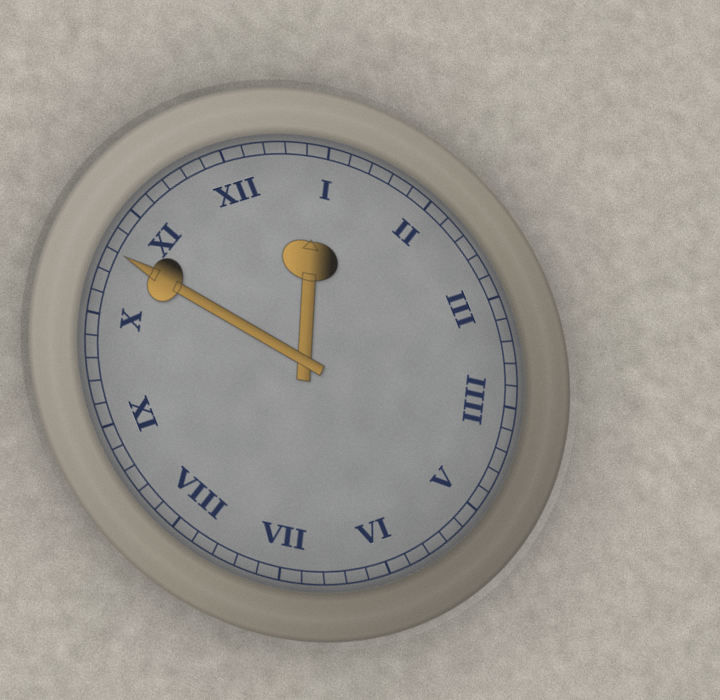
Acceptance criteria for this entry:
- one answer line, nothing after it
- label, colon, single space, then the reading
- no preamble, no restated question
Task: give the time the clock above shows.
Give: 12:53
